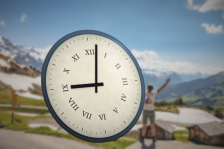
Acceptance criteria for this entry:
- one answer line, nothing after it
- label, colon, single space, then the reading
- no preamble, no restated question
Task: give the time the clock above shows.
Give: 9:02
